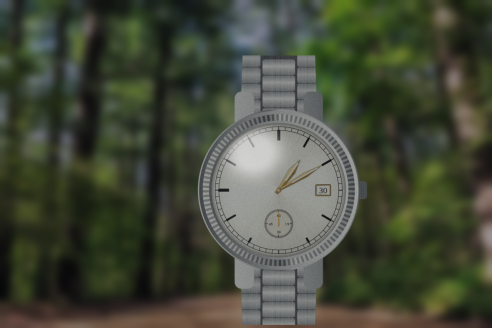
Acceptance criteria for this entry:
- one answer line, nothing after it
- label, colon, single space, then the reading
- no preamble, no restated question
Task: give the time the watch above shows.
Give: 1:10
